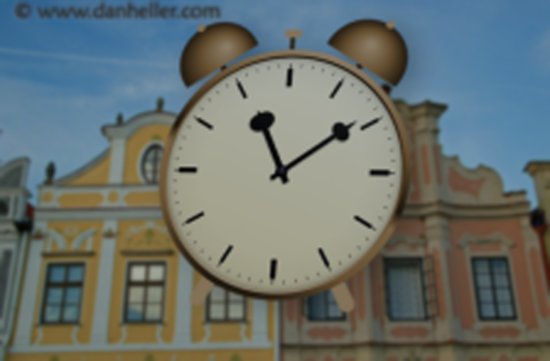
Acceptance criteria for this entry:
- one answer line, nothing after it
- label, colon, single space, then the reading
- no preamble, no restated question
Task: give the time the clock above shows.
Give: 11:09
